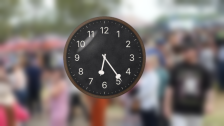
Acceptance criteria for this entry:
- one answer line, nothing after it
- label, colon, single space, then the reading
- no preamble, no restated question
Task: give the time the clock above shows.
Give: 6:24
